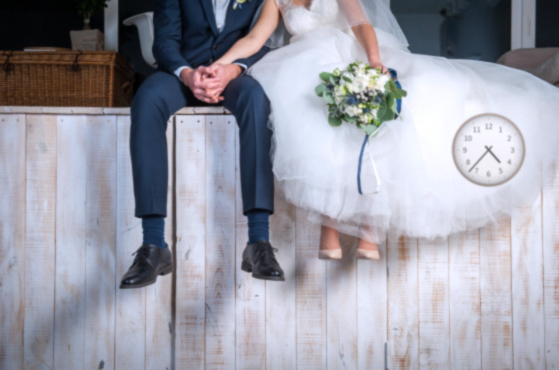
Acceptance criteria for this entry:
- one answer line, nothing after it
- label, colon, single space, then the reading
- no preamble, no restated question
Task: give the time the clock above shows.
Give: 4:37
